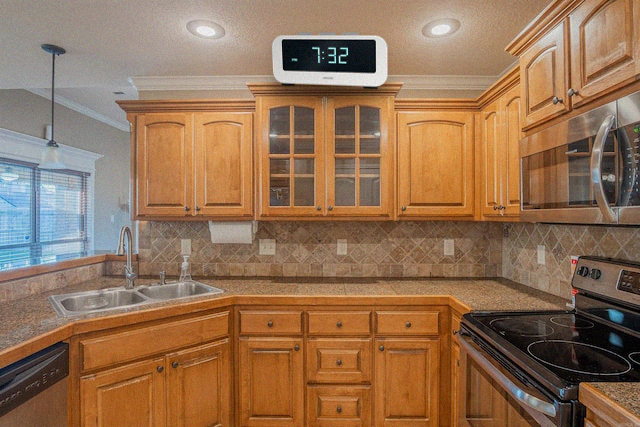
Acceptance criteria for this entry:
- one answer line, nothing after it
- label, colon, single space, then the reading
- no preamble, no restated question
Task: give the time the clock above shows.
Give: 7:32
